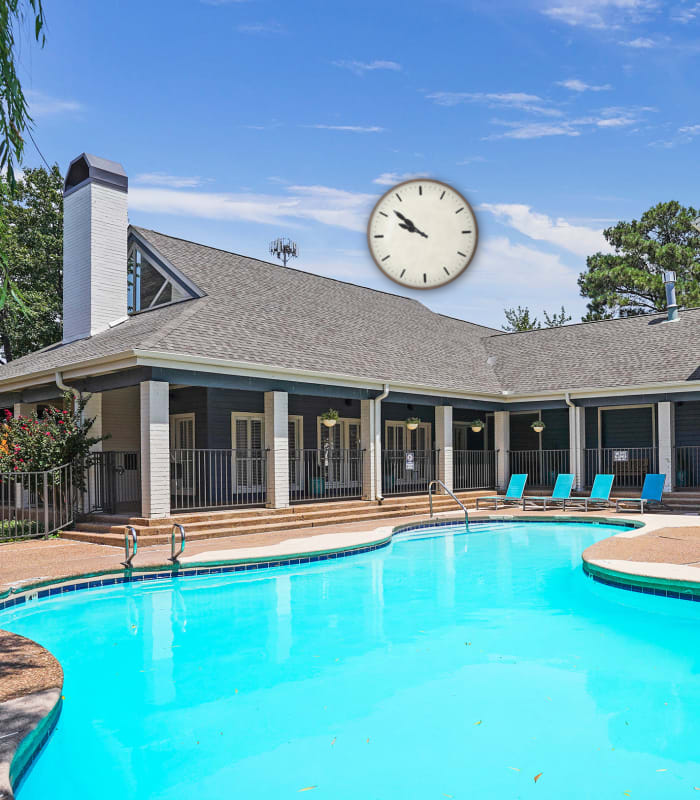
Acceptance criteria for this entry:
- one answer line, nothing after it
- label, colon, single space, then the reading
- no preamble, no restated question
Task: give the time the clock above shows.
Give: 9:52
